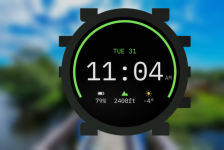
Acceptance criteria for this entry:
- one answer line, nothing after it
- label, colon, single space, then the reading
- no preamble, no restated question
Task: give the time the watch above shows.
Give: 11:04
